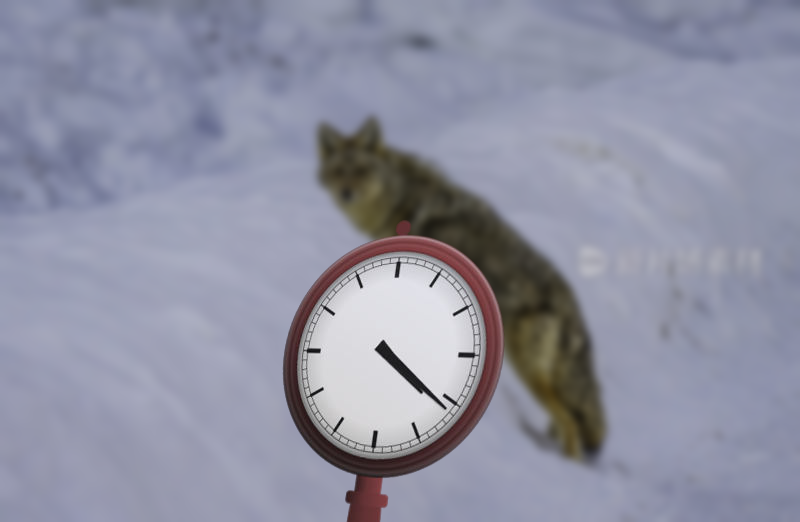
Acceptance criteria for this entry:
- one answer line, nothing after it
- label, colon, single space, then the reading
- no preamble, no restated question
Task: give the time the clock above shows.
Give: 4:21
